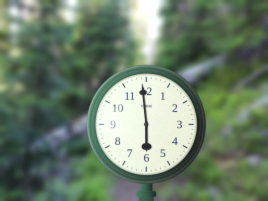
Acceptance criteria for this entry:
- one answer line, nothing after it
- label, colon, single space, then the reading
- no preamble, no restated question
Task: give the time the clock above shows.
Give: 5:59
